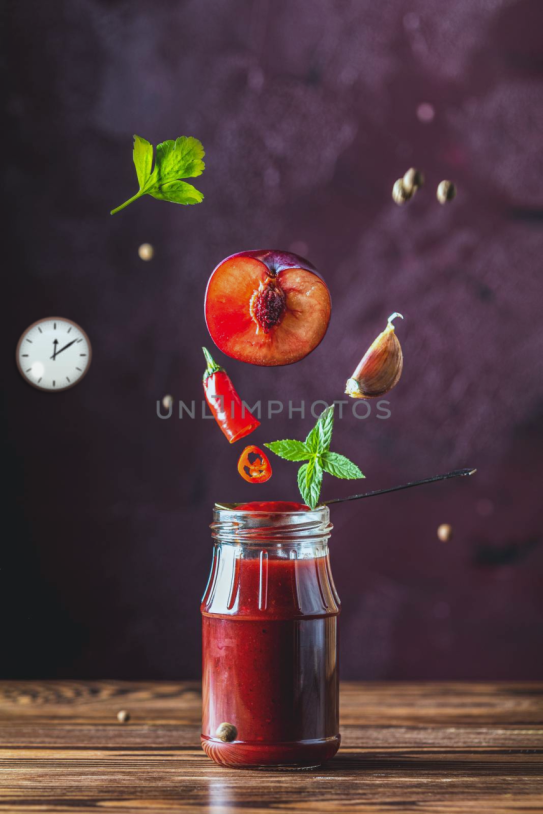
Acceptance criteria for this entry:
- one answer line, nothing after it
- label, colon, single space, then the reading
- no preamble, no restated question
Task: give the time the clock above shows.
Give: 12:09
